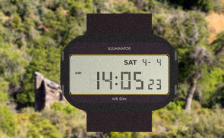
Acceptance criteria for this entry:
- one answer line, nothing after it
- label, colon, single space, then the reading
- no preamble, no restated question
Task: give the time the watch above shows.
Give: 14:05:23
